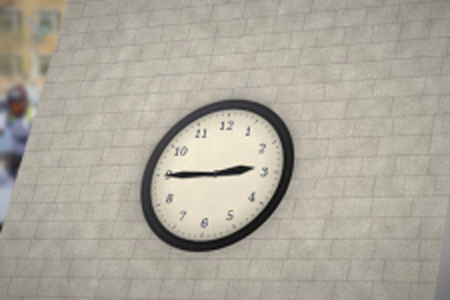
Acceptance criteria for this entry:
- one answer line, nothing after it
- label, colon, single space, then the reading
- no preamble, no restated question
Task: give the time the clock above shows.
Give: 2:45
